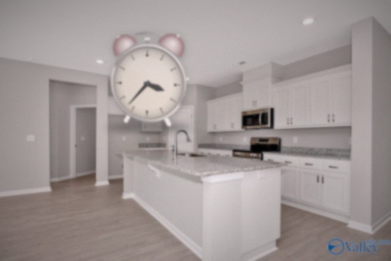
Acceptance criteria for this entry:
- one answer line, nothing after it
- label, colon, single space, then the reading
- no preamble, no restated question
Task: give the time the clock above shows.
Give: 3:37
